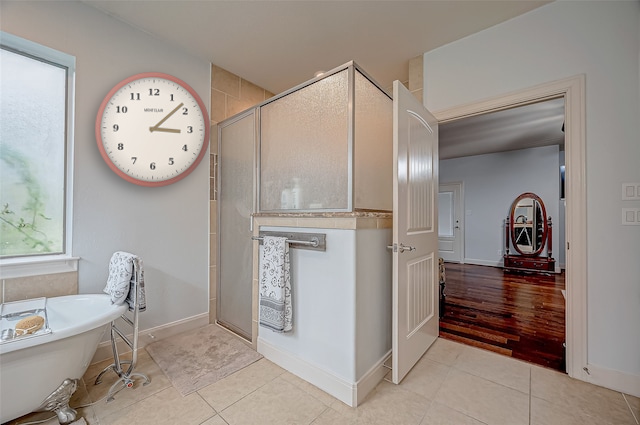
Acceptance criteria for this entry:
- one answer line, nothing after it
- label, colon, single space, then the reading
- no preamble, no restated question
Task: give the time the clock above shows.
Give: 3:08
